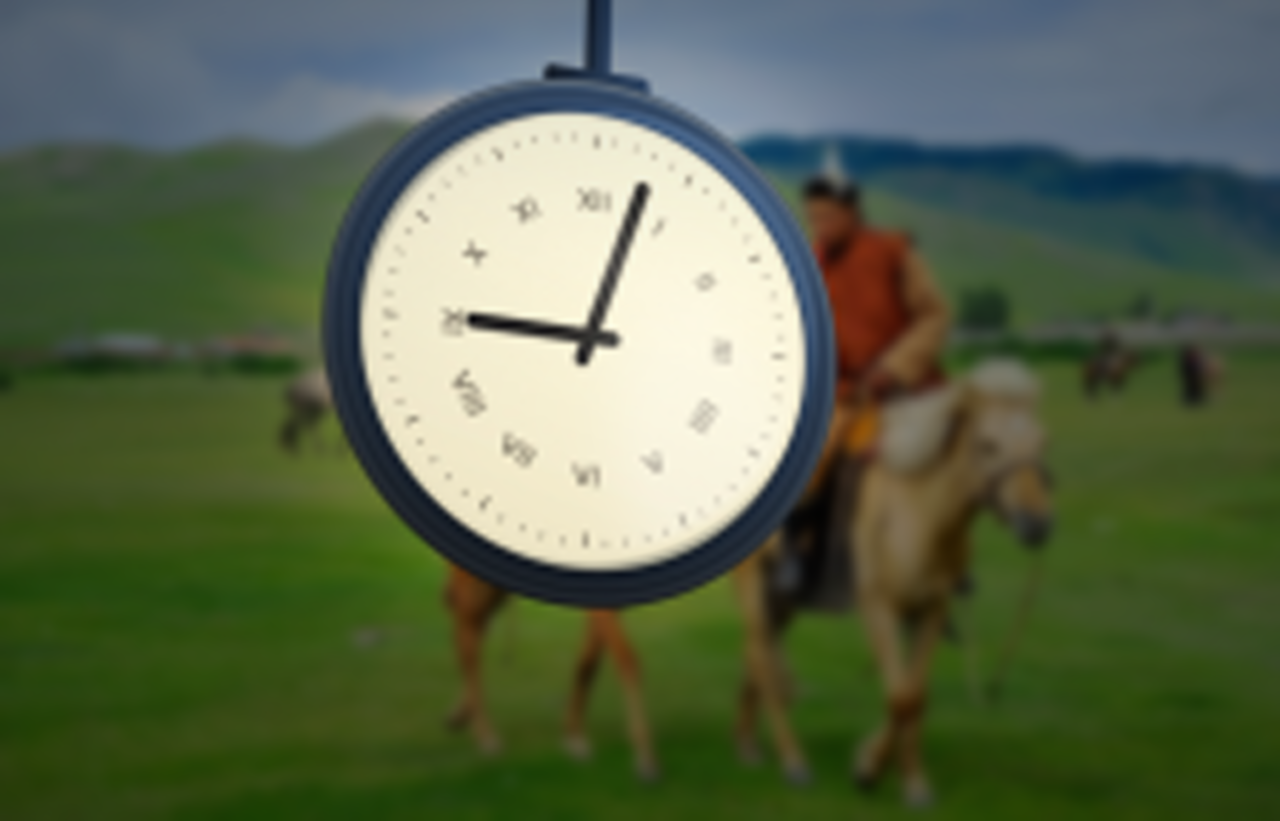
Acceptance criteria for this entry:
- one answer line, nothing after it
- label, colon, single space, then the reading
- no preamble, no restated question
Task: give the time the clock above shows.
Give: 9:03
